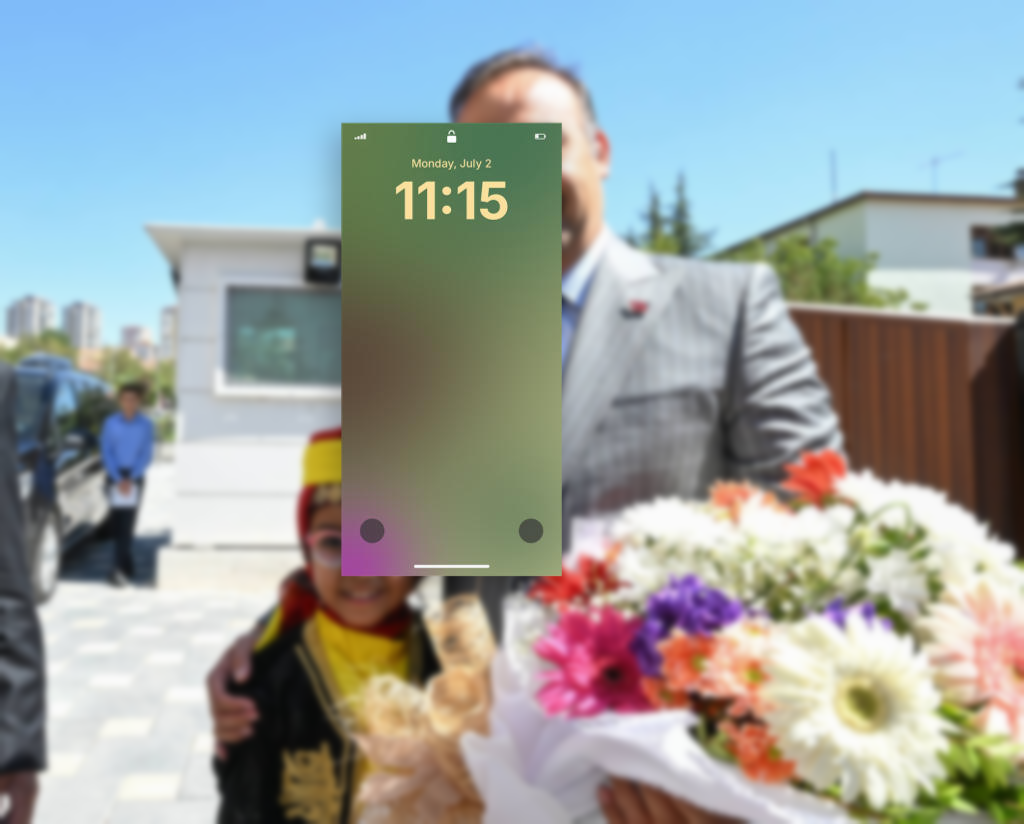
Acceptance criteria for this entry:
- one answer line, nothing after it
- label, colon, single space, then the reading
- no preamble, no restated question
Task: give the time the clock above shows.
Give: 11:15
